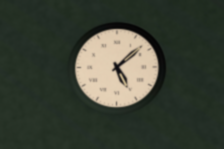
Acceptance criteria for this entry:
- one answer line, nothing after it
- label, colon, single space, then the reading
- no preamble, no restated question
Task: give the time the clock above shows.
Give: 5:08
